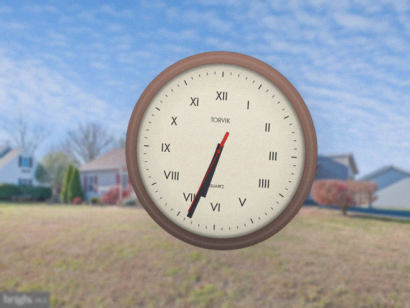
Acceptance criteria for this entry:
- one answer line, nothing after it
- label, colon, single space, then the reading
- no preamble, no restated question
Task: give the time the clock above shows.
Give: 6:33:34
